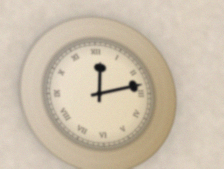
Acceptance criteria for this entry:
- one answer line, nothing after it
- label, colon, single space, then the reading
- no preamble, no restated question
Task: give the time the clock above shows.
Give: 12:13
